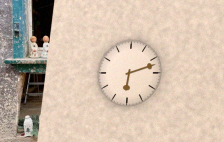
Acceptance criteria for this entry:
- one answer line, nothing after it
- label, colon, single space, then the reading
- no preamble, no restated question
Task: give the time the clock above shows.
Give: 6:12
